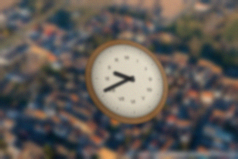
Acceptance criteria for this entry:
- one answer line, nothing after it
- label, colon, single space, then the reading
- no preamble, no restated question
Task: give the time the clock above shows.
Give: 9:41
